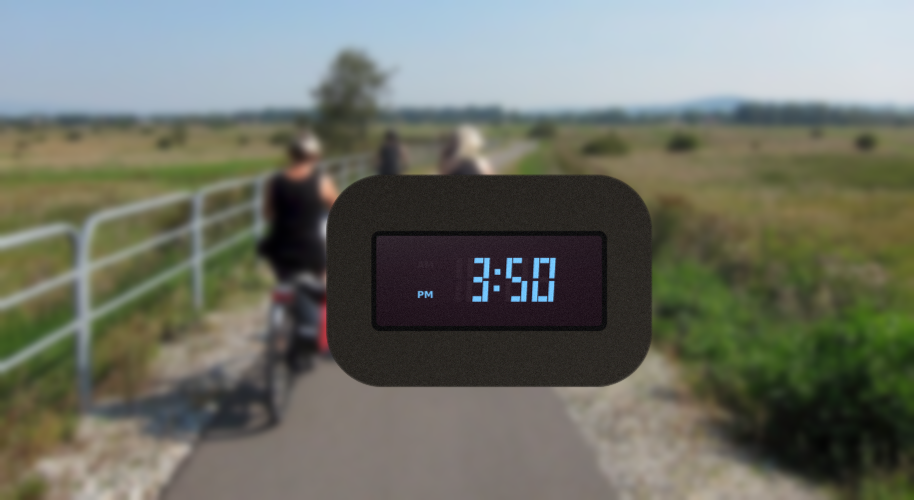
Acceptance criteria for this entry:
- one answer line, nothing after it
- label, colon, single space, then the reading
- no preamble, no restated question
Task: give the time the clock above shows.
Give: 3:50
